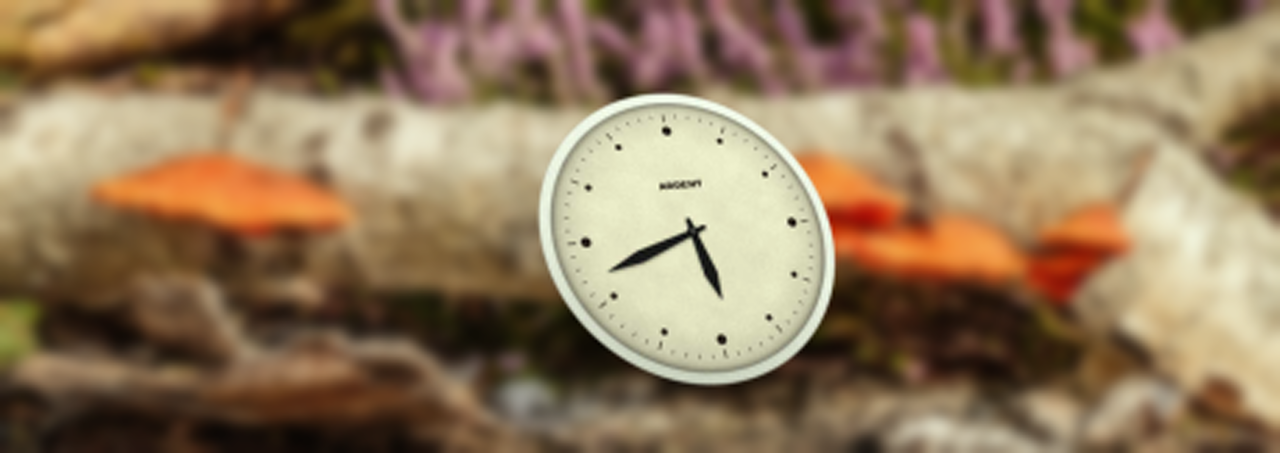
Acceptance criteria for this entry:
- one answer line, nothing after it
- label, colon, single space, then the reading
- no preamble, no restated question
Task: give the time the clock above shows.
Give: 5:42
